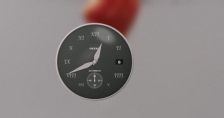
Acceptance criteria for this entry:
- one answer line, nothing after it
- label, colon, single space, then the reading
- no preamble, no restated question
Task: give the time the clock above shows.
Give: 12:41
